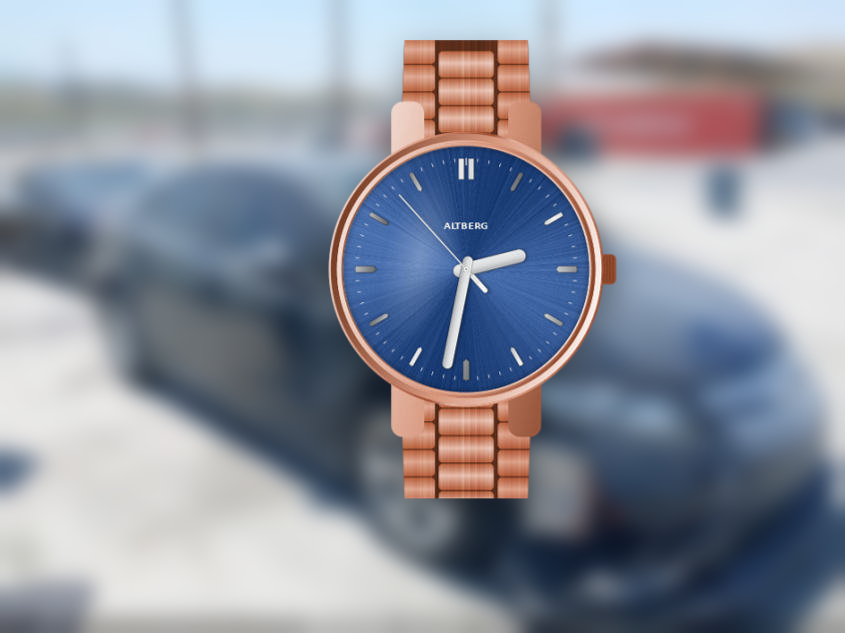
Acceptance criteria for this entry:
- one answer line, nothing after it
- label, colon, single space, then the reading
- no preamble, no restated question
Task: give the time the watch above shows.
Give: 2:31:53
